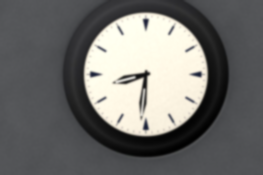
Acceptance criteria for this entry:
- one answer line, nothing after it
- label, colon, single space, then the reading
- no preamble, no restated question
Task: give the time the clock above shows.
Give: 8:31
